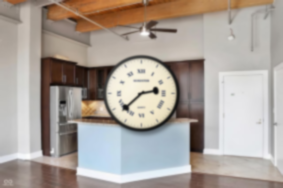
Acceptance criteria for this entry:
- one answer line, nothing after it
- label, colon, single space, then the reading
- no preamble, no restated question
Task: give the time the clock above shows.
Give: 2:38
